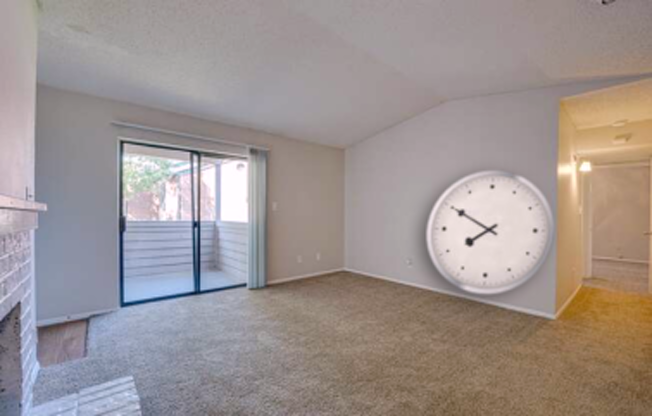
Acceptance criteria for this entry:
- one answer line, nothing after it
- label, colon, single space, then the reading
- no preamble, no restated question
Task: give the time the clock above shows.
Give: 7:50
